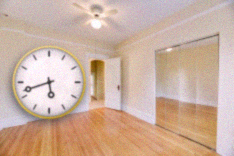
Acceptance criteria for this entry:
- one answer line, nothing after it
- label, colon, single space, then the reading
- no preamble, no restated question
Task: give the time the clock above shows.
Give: 5:42
